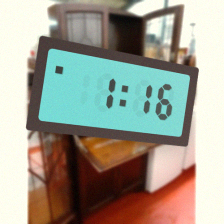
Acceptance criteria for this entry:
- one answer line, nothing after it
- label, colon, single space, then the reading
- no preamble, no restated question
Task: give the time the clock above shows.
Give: 1:16
